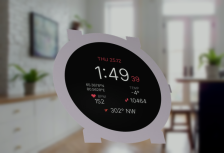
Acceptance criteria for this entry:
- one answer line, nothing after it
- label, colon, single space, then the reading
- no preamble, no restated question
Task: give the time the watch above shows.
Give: 1:49:39
